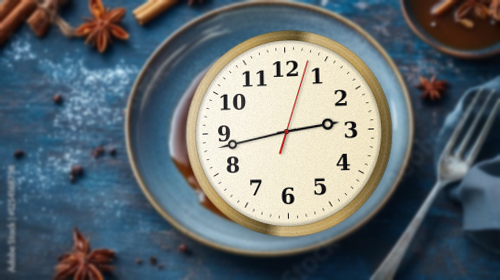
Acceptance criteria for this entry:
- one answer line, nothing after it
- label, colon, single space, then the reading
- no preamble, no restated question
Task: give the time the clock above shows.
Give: 2:43:03
